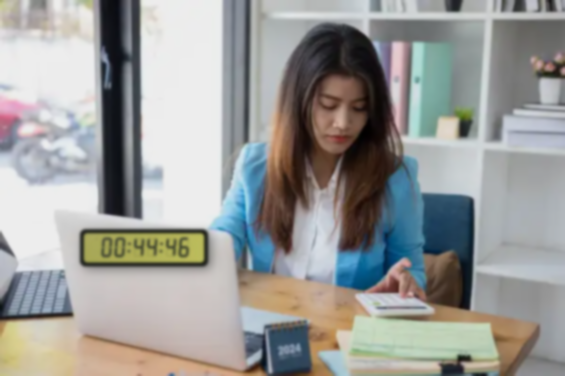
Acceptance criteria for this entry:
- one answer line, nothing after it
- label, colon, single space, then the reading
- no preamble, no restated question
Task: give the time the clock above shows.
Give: 0:44:46
